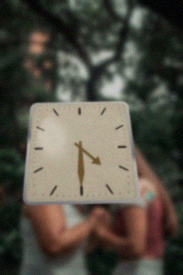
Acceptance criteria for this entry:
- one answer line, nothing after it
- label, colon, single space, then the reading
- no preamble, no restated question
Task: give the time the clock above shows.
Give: 4:30
